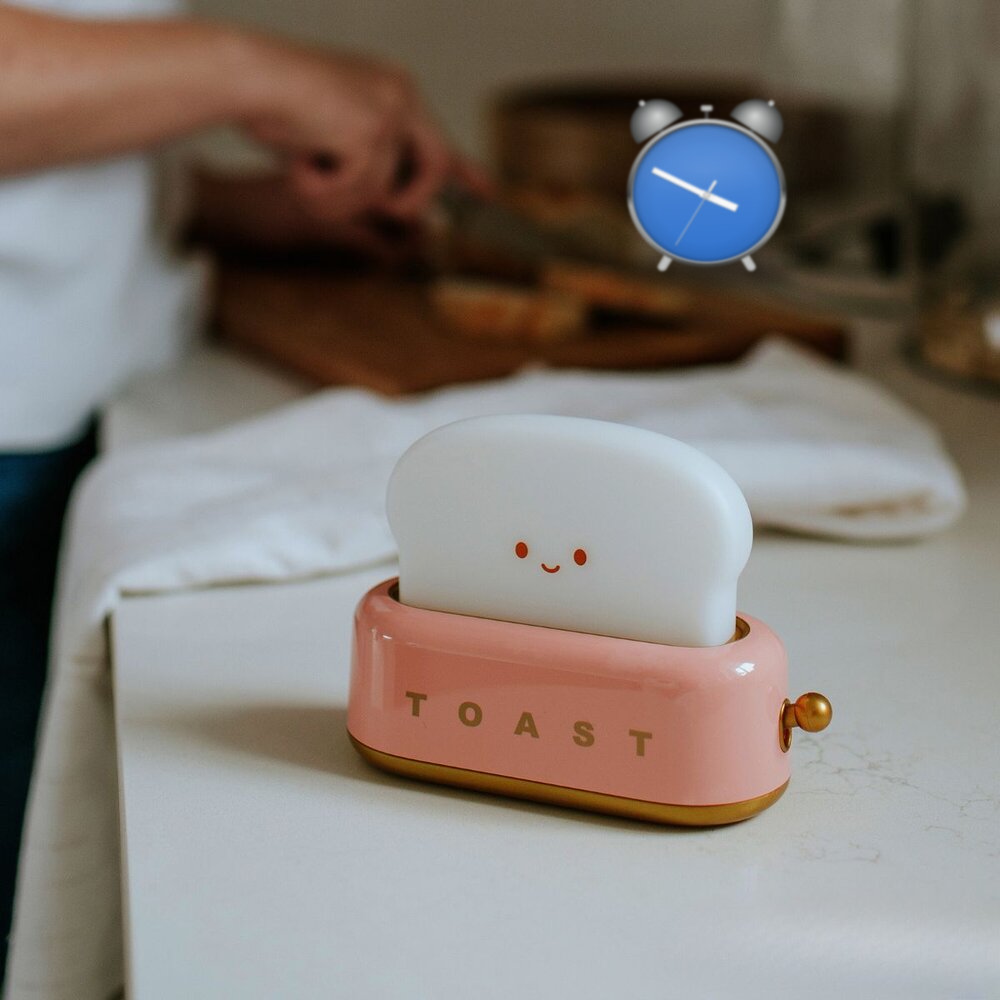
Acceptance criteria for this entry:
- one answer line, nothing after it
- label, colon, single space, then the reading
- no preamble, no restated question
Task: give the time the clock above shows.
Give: 3:49:35
